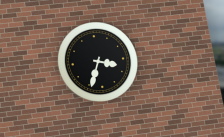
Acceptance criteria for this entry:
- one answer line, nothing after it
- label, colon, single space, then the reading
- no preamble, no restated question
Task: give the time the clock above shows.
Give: 3:34
